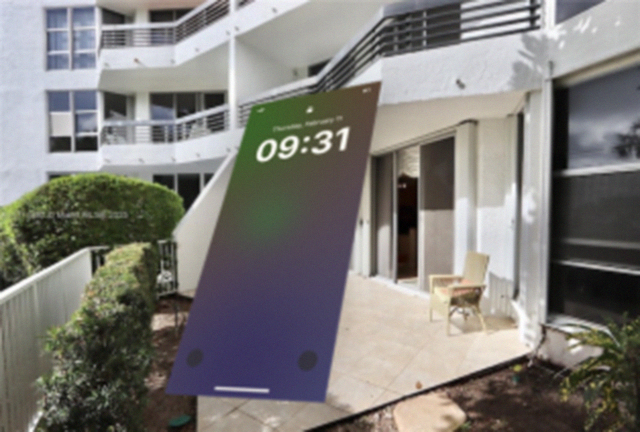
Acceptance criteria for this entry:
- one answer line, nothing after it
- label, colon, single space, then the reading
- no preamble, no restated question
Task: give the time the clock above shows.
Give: 9:31
